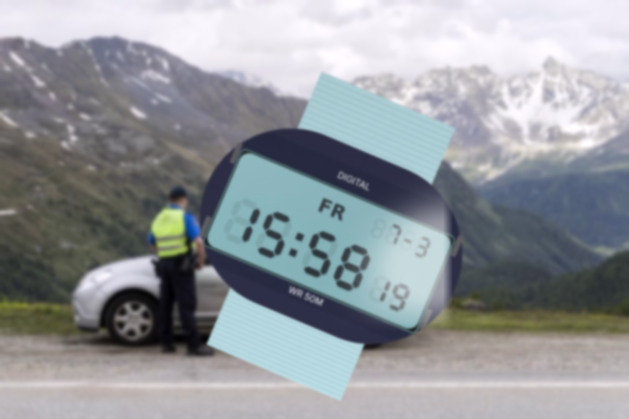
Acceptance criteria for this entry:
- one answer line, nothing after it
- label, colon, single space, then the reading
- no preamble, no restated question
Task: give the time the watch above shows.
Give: 15:58:19
